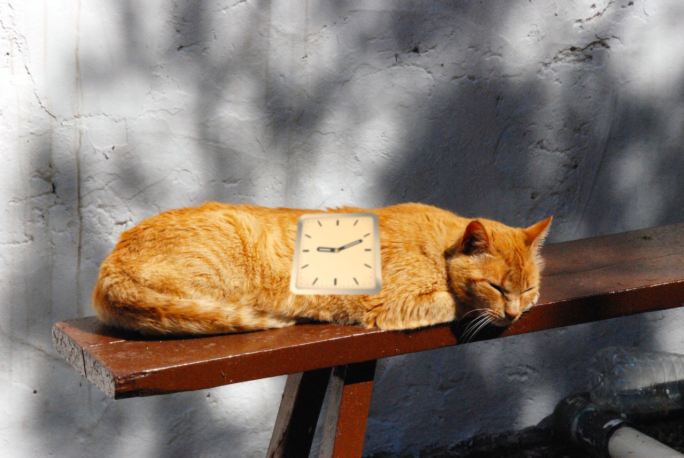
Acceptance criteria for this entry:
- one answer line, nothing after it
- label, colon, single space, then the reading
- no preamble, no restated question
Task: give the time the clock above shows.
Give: 9:11
